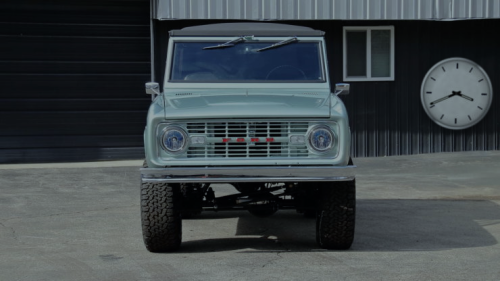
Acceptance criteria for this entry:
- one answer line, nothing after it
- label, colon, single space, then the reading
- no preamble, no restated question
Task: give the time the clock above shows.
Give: 3:41
